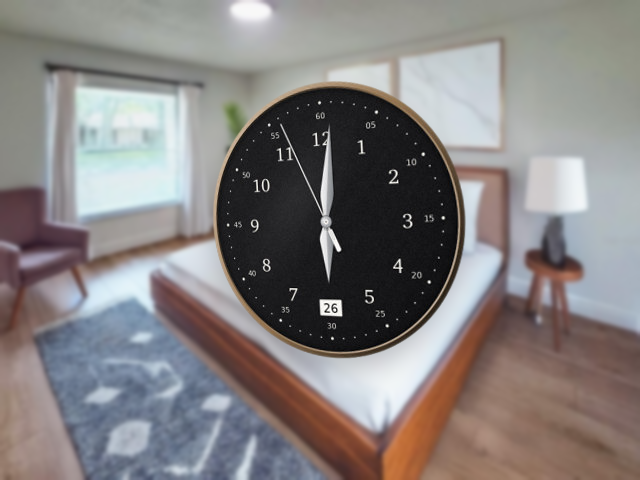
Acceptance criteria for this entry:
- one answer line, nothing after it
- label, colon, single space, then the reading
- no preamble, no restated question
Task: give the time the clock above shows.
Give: 6:00:56
